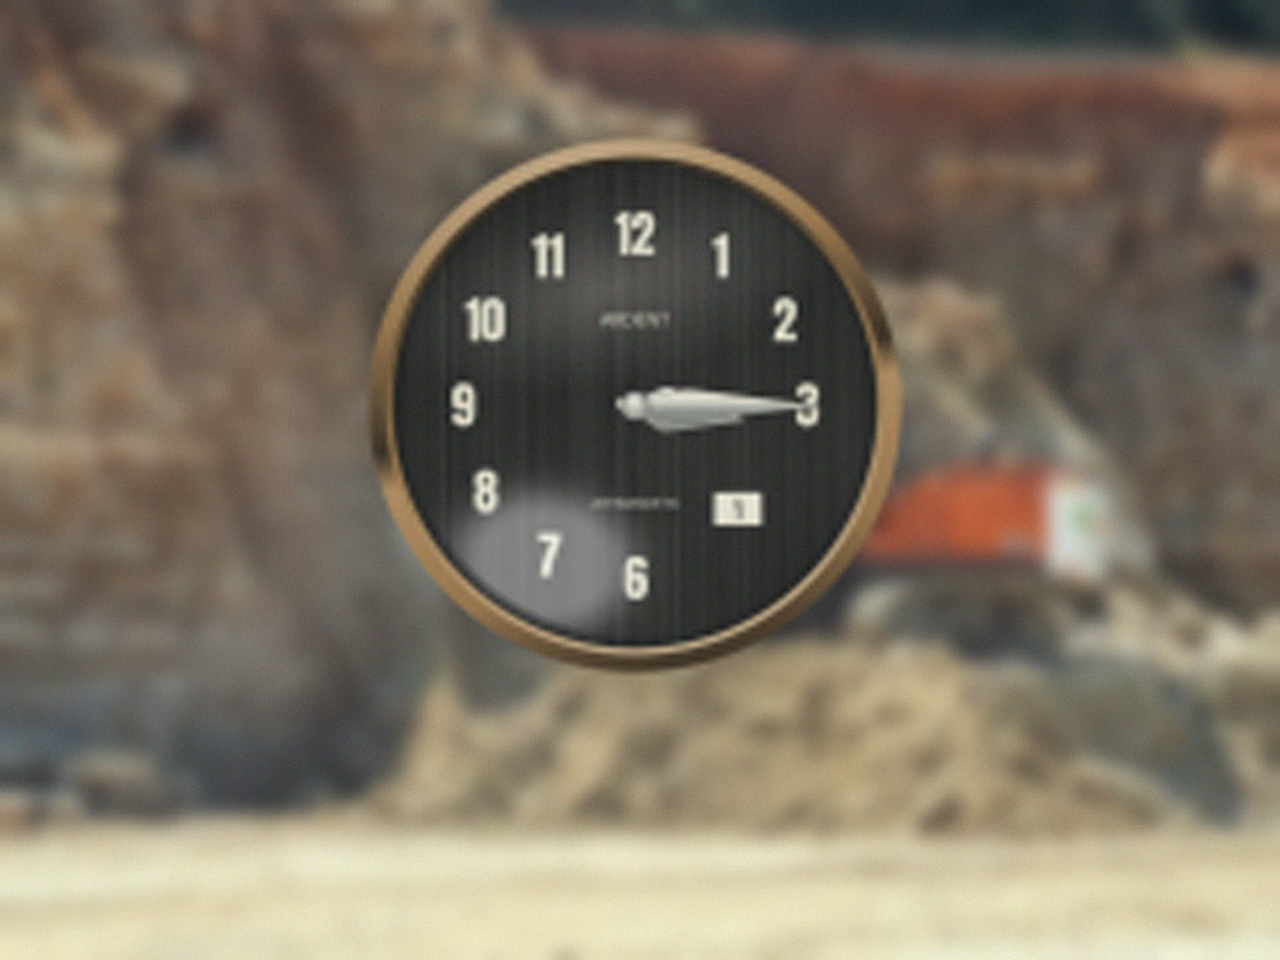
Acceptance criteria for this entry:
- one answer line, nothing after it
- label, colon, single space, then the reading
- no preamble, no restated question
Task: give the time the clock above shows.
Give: 3:15
